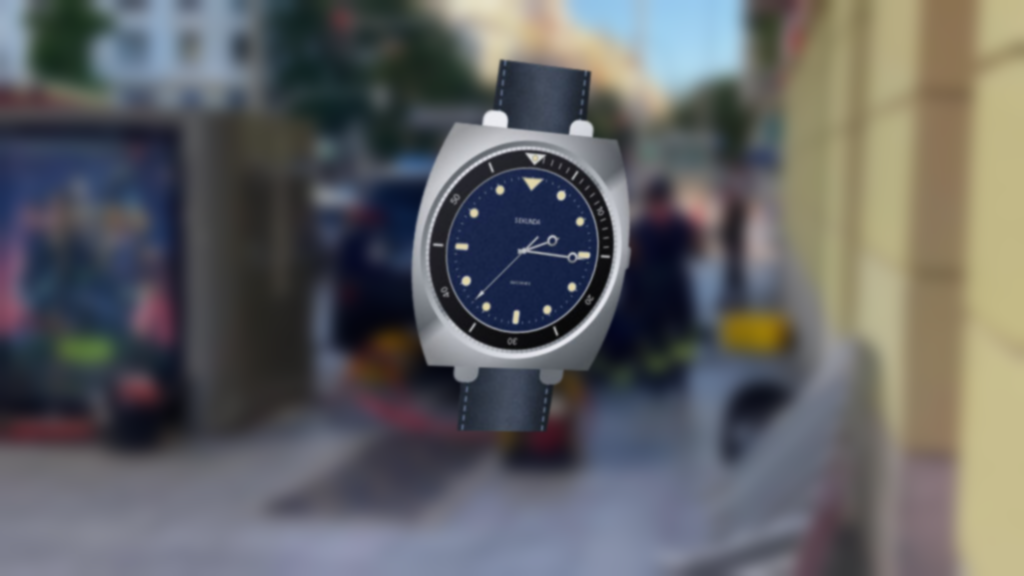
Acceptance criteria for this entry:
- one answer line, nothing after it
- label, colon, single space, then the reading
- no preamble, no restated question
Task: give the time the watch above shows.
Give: 2:15:37
